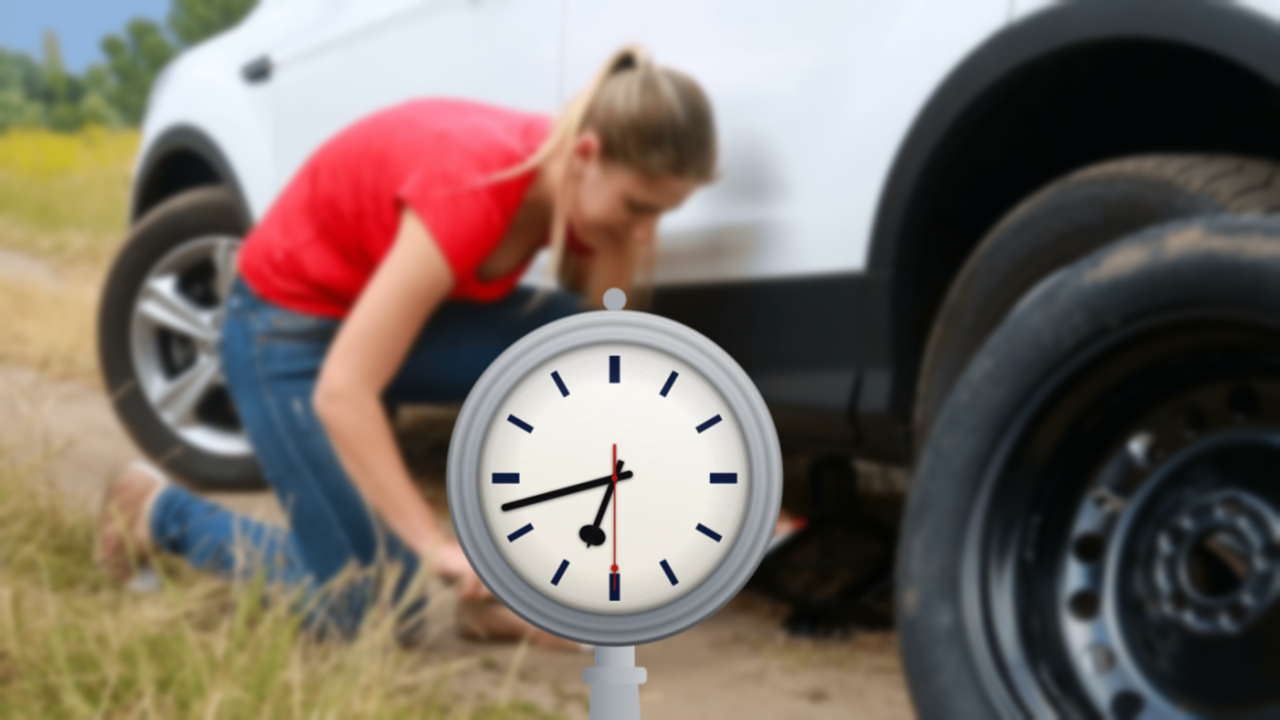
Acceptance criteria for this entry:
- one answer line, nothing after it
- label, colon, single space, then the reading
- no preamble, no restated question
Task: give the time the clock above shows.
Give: 6:42:30
